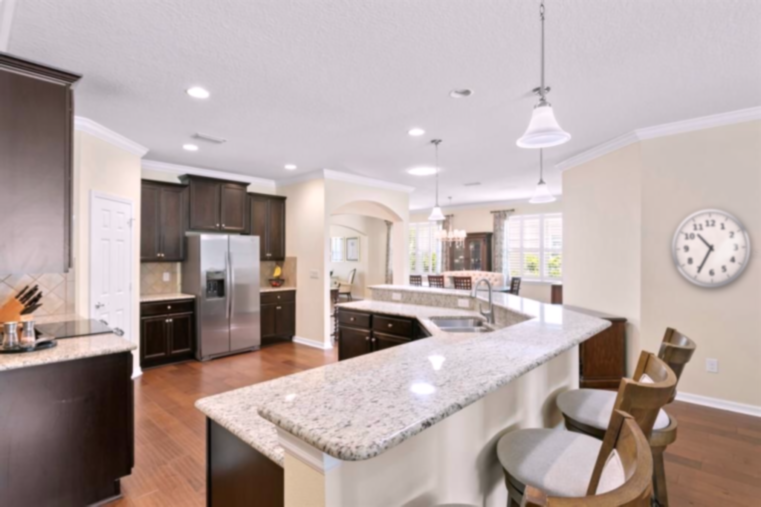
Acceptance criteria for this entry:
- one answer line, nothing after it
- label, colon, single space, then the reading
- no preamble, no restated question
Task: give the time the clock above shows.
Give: 10:35
